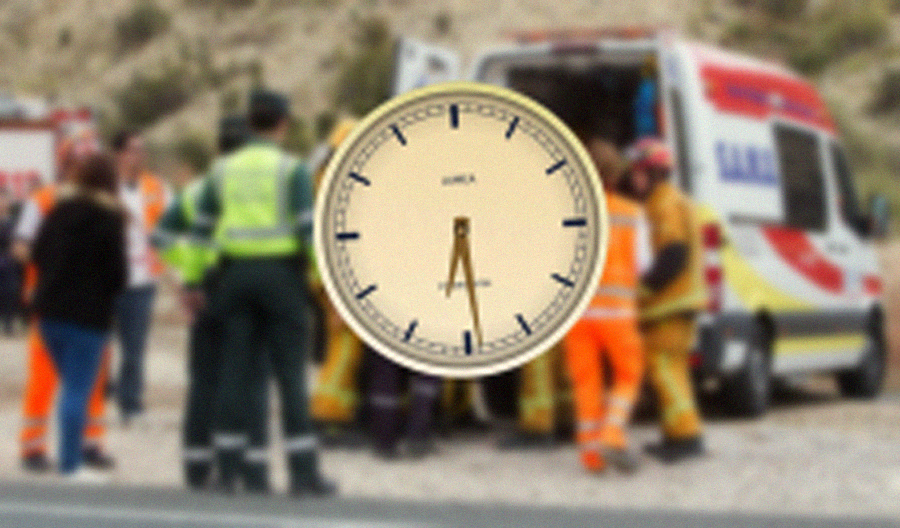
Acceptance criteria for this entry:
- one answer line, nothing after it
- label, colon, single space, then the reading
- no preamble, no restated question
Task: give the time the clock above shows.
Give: 6:29
